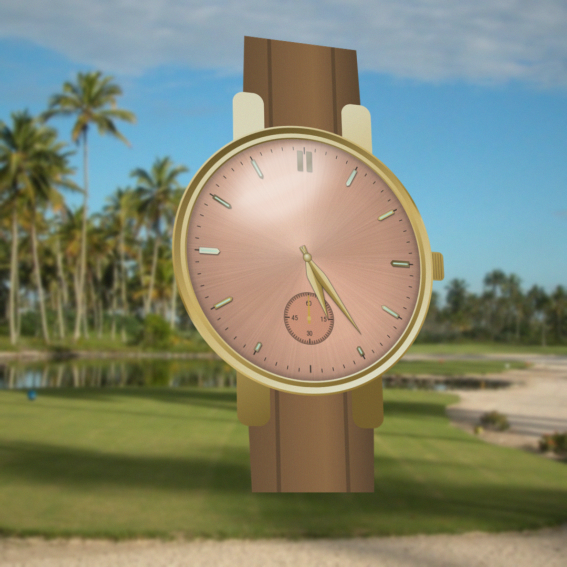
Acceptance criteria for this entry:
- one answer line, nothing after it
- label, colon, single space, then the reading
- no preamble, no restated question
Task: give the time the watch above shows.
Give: 5:24
